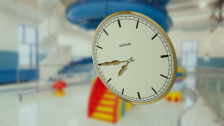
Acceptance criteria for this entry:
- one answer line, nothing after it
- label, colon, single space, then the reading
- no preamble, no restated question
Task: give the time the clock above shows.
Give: 7:45
